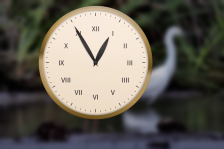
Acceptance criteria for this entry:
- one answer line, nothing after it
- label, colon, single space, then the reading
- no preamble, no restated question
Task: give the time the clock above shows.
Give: 12:55
